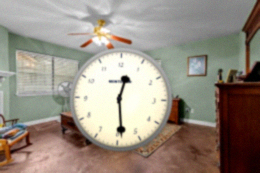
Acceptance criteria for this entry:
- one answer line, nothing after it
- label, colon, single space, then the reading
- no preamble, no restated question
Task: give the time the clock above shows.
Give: 12:29
